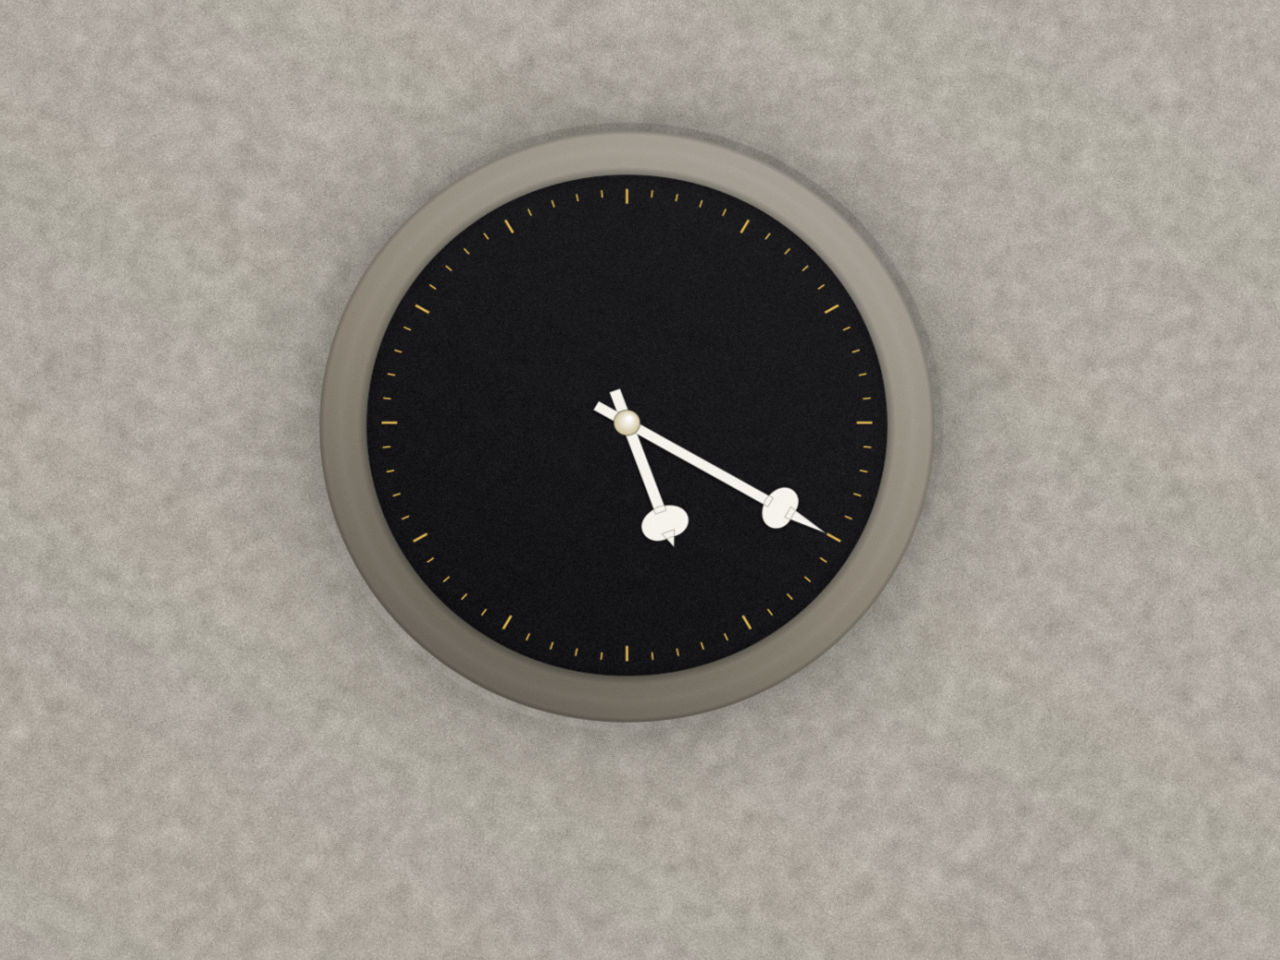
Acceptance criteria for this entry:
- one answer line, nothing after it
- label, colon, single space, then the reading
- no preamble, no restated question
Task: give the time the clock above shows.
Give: 5:20
